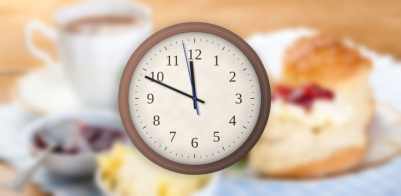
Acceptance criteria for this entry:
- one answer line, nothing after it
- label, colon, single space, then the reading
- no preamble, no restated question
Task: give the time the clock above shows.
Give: 11:48:58
